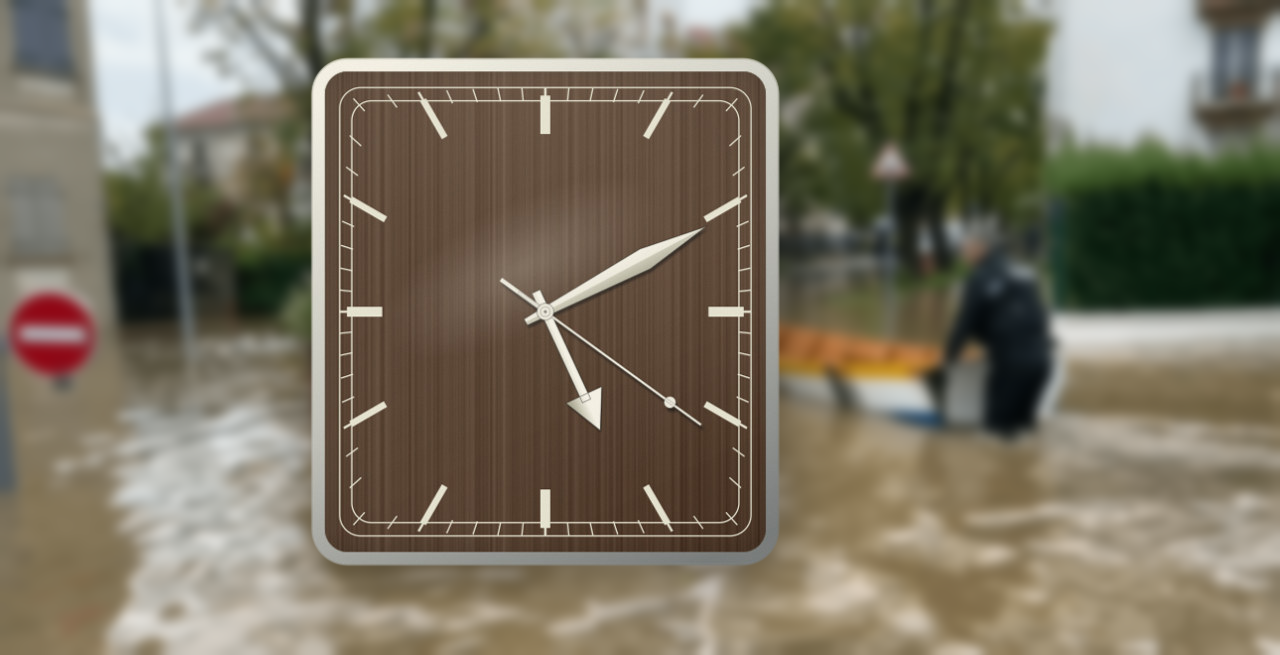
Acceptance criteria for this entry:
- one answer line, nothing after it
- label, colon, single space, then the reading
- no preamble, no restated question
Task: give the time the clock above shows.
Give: 5:10:21
